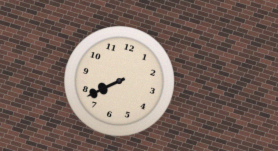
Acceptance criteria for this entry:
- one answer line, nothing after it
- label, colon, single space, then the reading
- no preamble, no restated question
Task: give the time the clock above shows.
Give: 7:38
